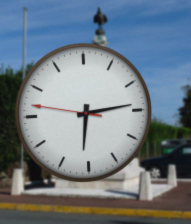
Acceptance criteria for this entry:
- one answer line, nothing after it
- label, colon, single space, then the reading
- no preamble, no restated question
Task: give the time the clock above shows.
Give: 6:13:47
